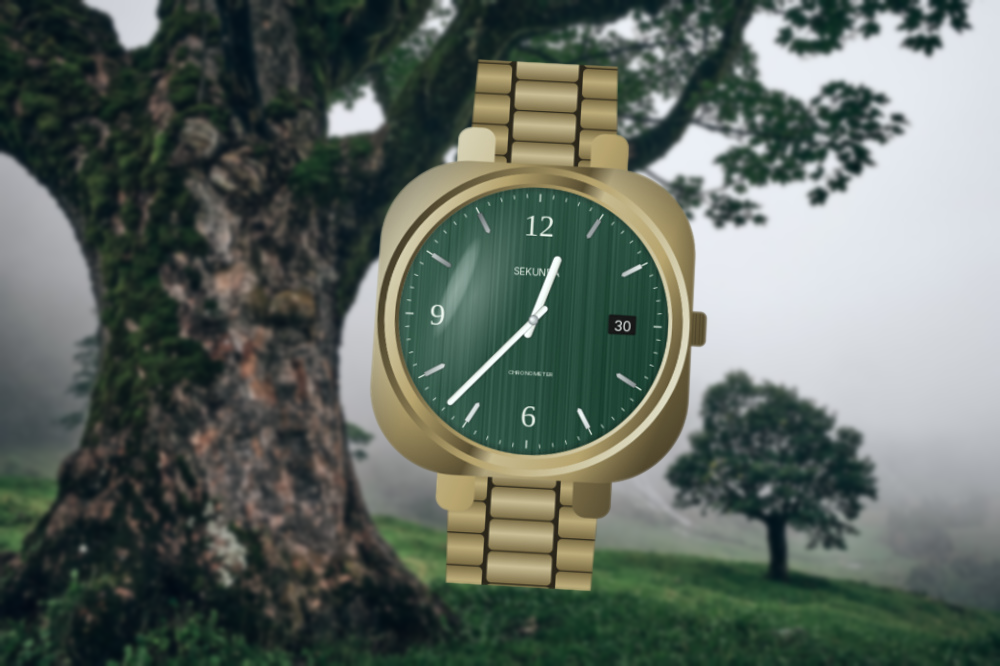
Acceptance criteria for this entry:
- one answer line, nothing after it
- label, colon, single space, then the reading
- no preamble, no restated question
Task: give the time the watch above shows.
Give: 12:37
